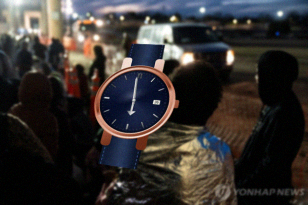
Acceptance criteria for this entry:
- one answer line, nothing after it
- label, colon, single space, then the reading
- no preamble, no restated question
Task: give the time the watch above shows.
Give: 5:59
